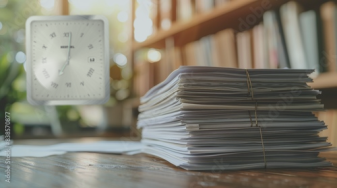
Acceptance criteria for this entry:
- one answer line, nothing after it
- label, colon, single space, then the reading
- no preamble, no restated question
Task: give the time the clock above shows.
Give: 7:01
